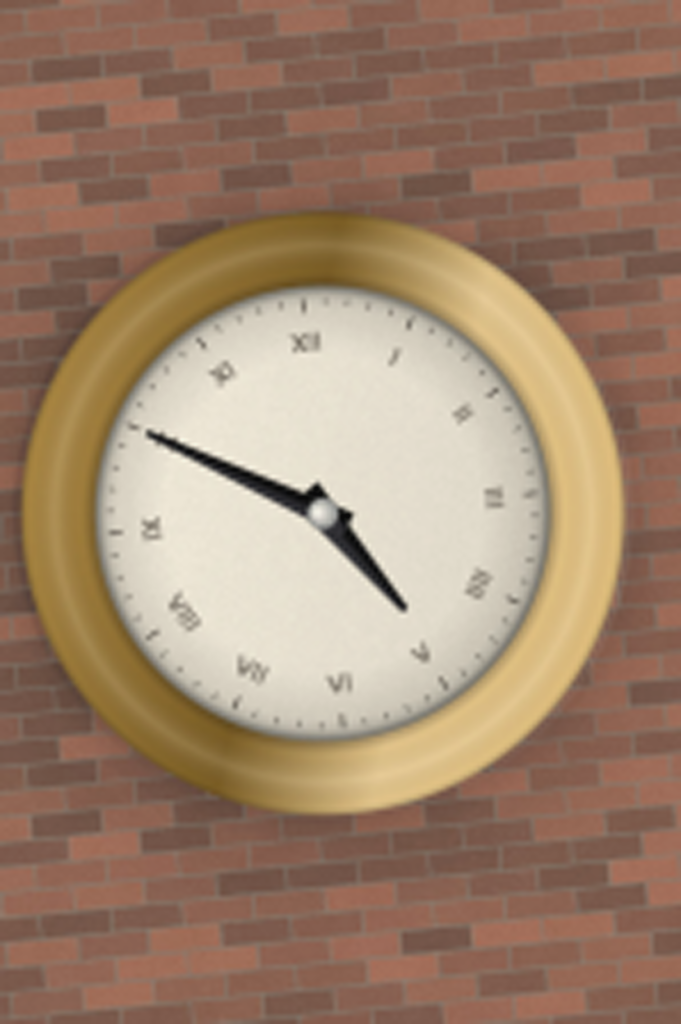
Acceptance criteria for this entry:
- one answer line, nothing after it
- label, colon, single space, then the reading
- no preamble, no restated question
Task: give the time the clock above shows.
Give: 4:50
